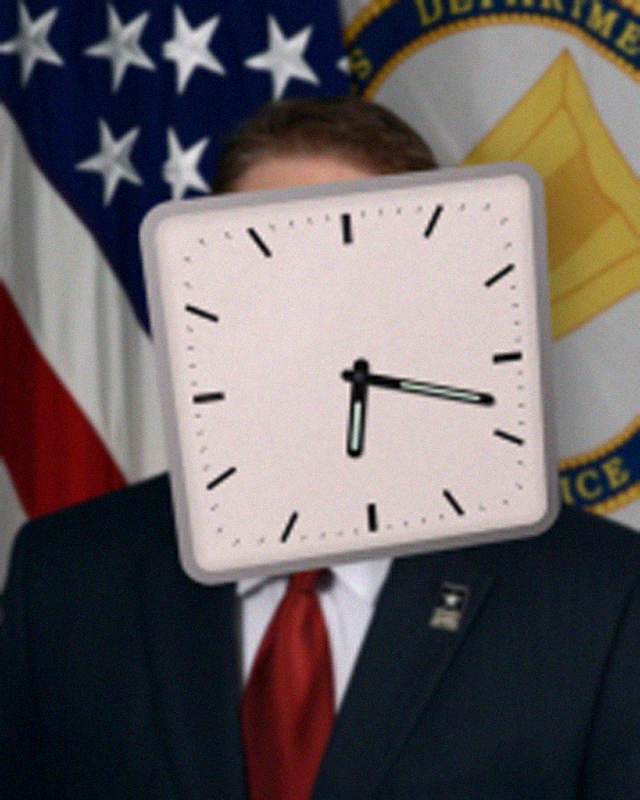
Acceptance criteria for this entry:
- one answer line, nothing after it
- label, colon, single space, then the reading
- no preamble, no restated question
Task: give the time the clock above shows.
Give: 6:18
